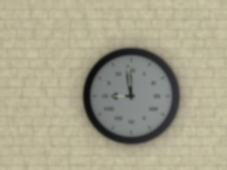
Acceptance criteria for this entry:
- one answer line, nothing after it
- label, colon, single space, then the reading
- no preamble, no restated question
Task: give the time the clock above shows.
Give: 8:59
